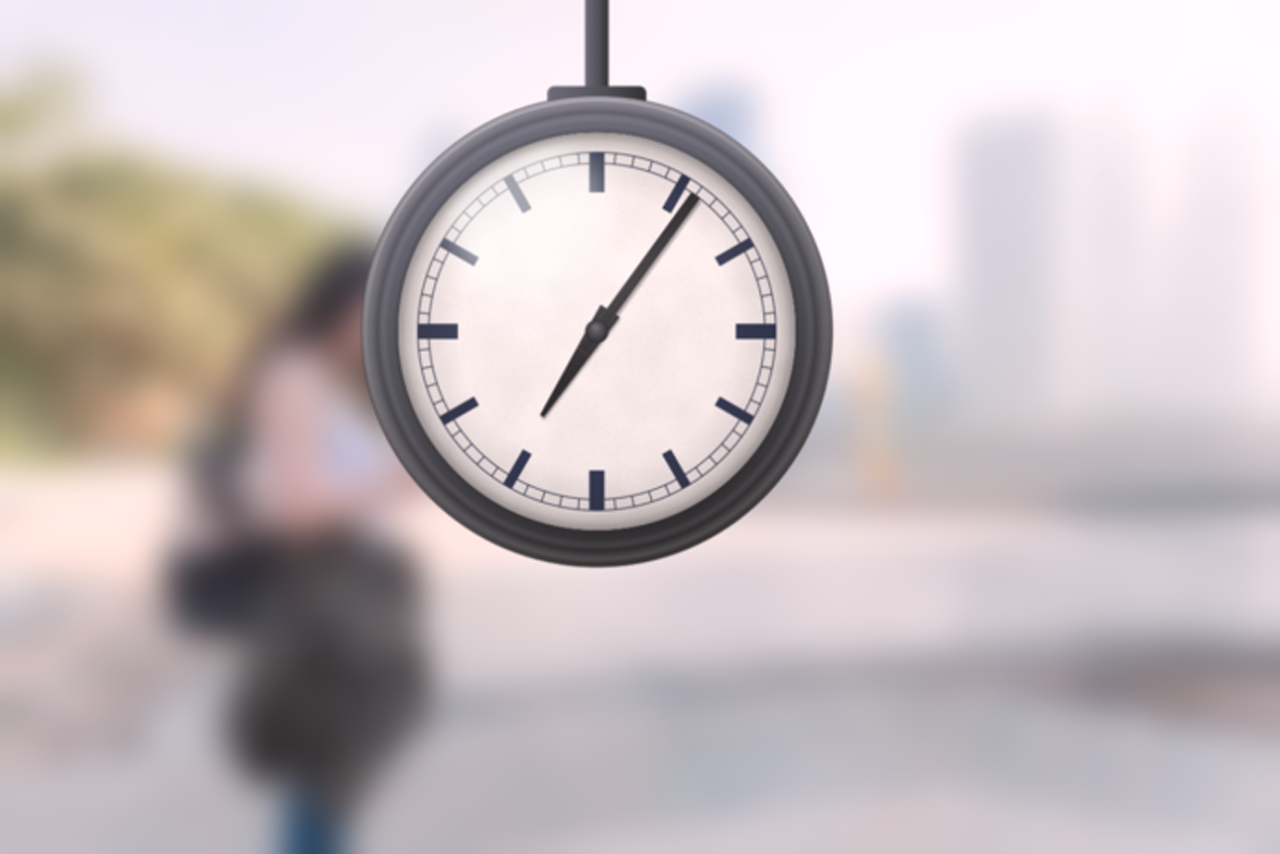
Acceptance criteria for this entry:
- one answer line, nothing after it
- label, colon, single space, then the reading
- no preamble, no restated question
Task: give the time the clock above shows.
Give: 7:06
